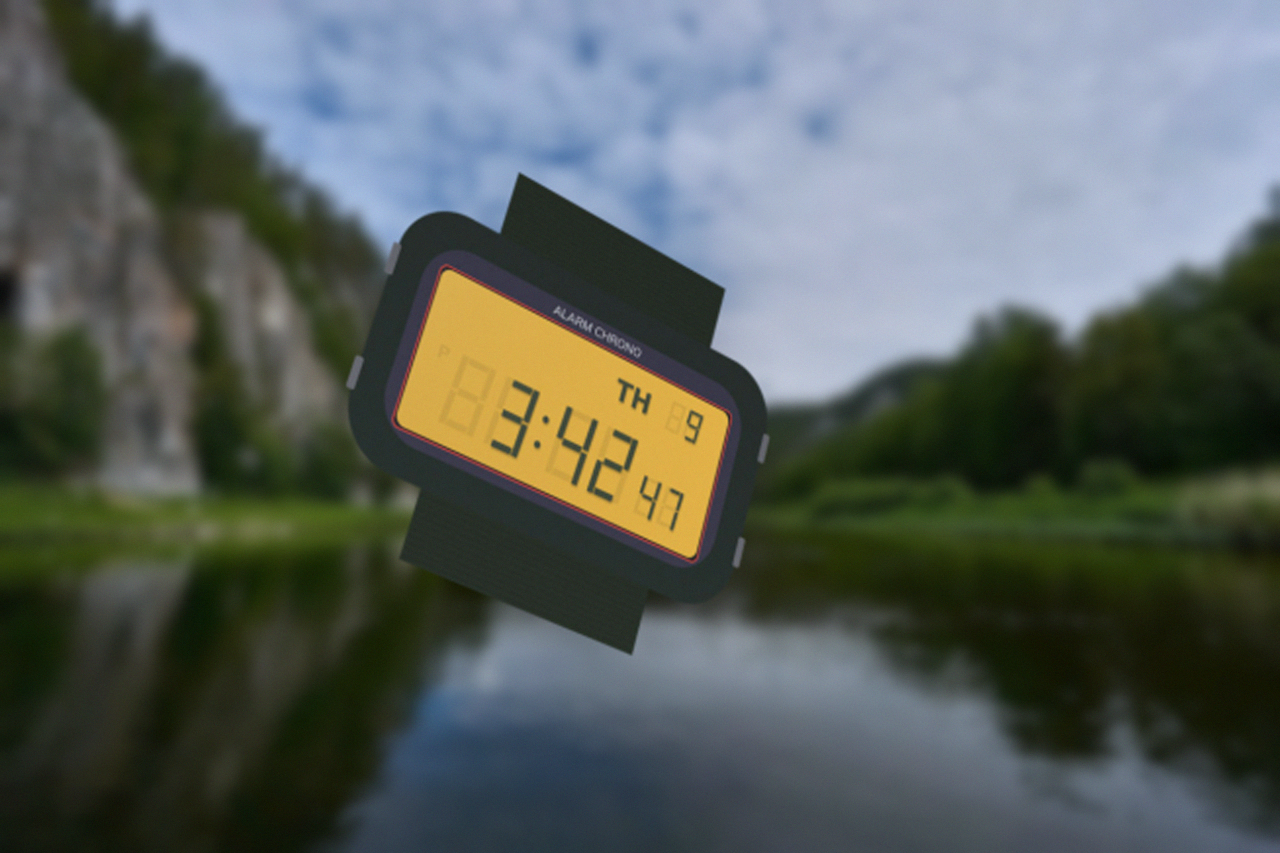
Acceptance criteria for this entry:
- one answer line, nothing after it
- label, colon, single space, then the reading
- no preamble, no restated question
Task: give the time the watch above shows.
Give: 3:42:47
